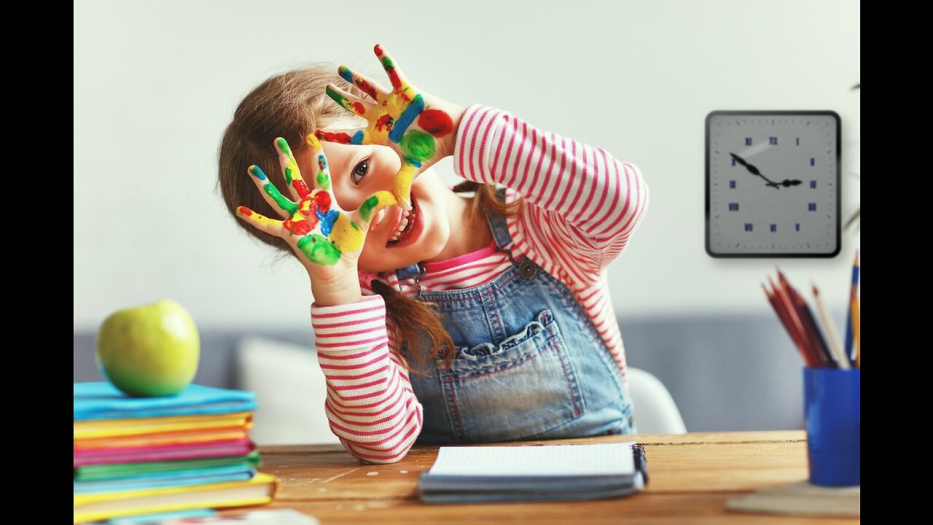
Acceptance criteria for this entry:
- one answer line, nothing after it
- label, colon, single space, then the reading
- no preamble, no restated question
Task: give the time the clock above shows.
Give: 2:51
